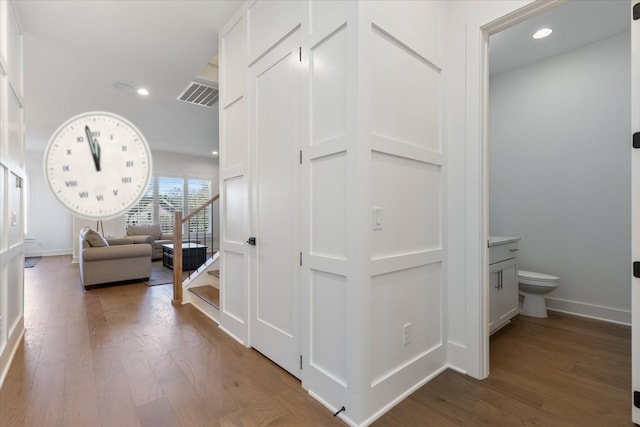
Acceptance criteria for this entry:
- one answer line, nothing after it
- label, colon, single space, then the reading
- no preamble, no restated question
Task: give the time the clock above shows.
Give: 11:58
